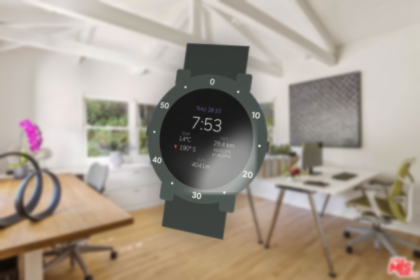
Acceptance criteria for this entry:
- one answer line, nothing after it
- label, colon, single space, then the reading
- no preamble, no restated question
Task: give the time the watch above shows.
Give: 7:53
